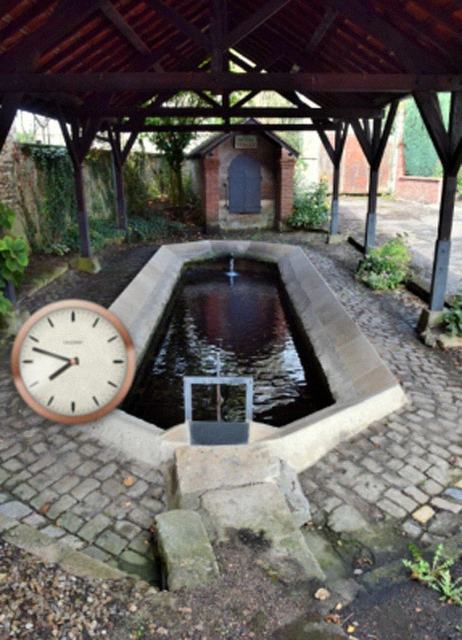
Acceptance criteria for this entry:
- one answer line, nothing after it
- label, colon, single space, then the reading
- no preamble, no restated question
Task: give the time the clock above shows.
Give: 7:48
